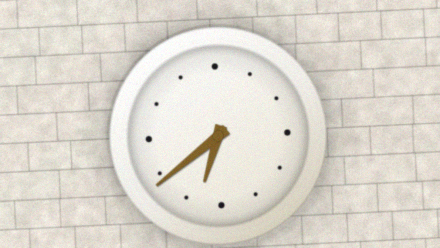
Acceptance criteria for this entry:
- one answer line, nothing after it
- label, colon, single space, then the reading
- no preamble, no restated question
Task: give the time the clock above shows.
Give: 6:39
